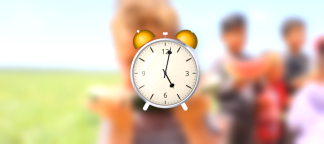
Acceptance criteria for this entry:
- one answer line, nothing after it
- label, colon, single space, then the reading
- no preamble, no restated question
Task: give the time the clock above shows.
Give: 5:02
